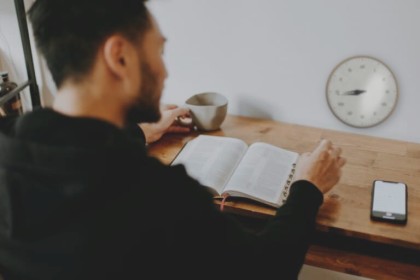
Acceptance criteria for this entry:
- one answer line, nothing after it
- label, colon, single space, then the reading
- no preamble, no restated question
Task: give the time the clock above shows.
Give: 8:44
